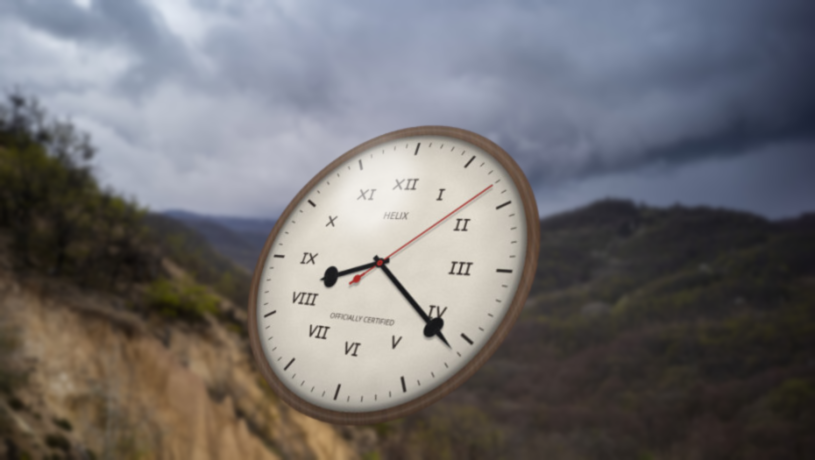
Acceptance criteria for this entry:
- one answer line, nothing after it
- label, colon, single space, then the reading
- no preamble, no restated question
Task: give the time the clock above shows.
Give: 8:21:08
